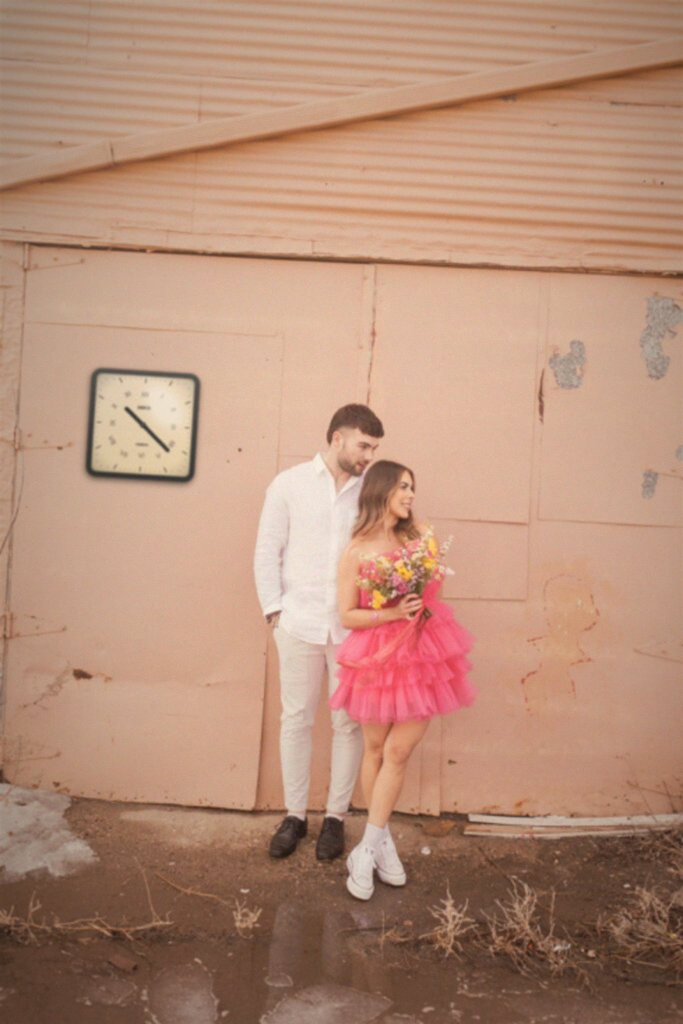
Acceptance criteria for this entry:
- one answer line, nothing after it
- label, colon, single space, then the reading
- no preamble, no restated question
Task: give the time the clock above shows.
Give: 10:22
